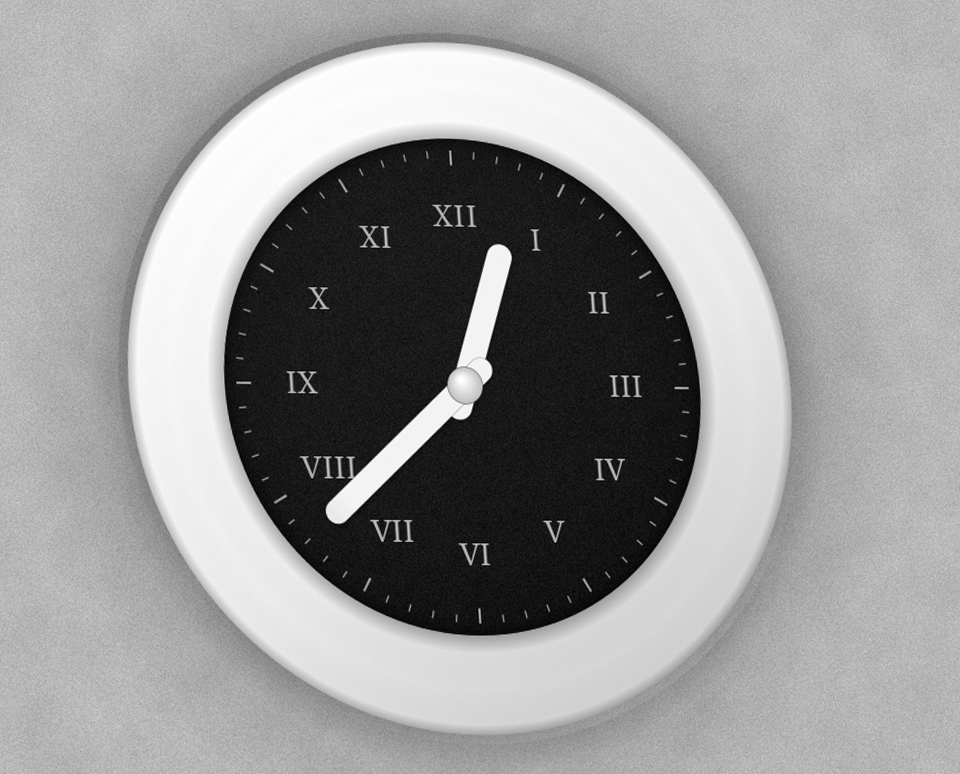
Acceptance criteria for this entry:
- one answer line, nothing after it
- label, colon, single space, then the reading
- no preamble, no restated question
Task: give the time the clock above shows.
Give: 12:38
